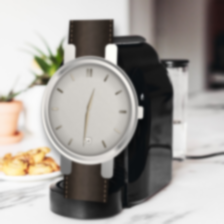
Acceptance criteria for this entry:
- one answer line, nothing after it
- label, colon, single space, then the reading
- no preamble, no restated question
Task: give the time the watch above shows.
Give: 12:31
